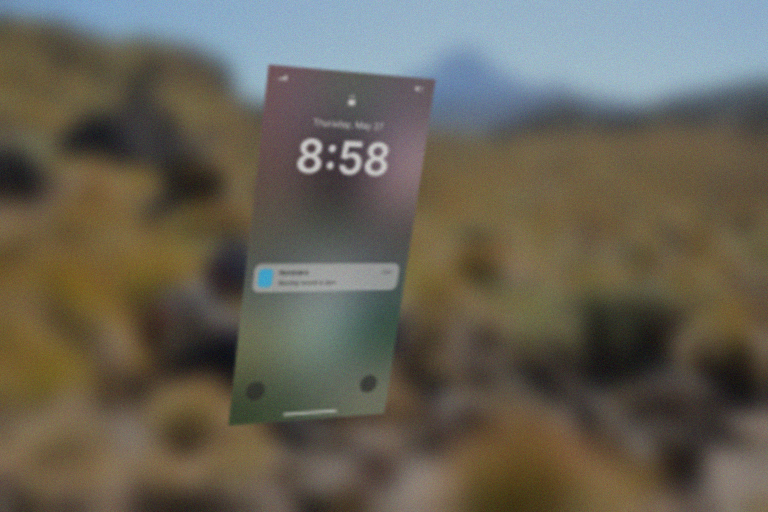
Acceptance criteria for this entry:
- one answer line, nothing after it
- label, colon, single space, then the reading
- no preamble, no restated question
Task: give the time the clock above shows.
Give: 8:58
